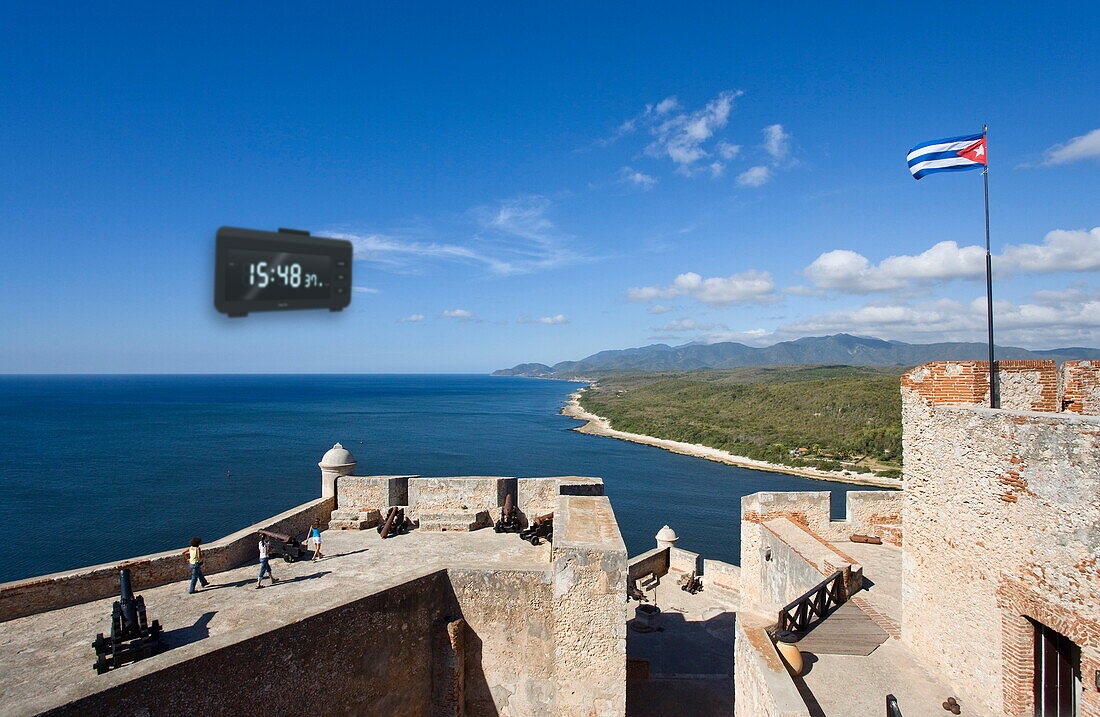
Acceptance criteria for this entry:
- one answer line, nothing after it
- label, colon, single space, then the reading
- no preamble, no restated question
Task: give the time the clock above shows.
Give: 15:48:37
